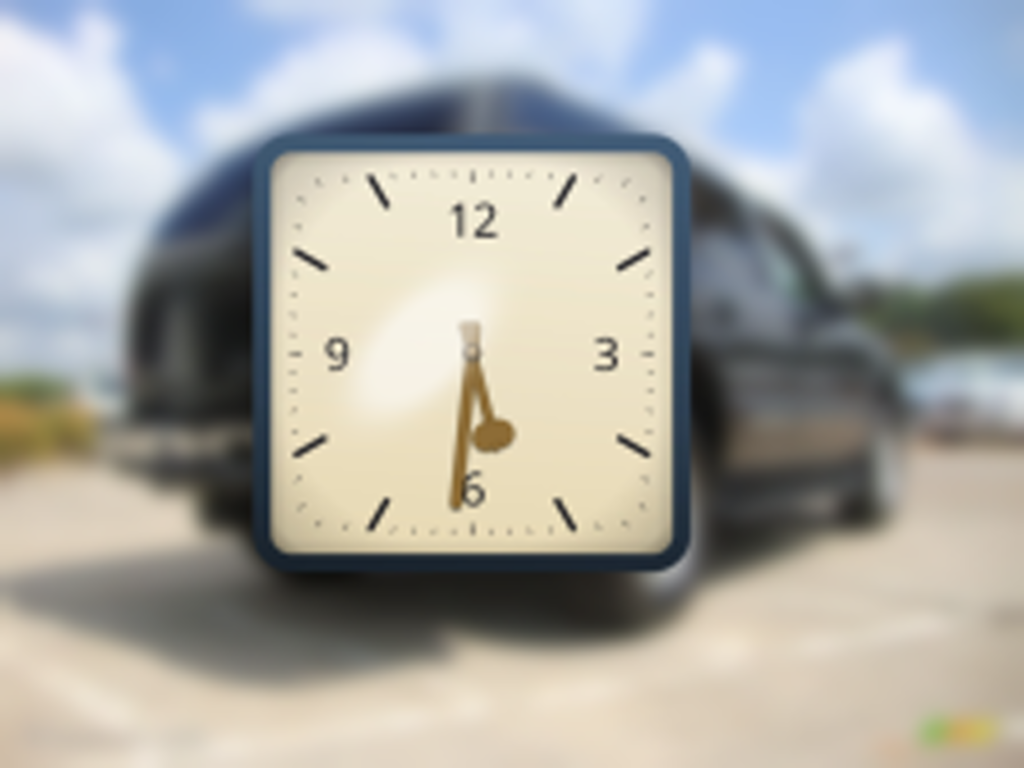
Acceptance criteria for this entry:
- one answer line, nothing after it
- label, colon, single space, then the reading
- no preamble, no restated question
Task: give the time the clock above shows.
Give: 5:31
